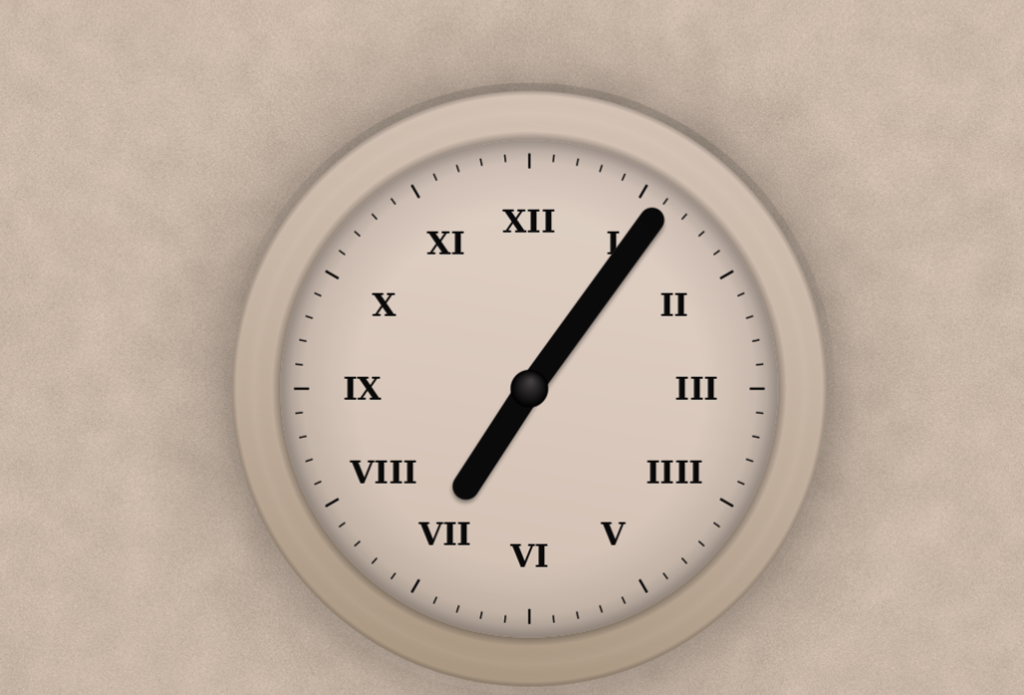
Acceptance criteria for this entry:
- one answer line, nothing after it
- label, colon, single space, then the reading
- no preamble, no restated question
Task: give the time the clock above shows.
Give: 7:06
